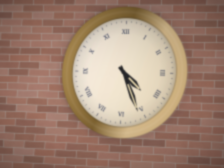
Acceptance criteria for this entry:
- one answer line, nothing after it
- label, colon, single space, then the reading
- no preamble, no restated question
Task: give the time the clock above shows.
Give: 4:26
